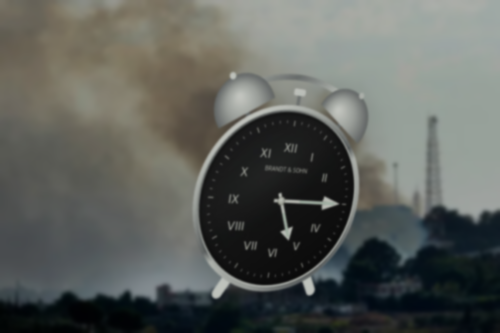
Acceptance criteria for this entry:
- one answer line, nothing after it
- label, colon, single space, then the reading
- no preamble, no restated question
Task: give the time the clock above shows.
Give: 5:15
